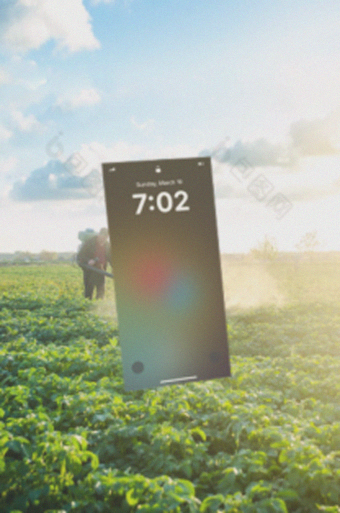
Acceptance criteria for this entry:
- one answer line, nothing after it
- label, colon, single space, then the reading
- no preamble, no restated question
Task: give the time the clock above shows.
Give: 7:02
